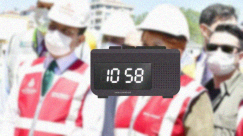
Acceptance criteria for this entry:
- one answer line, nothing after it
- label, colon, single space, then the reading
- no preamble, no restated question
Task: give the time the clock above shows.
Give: 10:58
